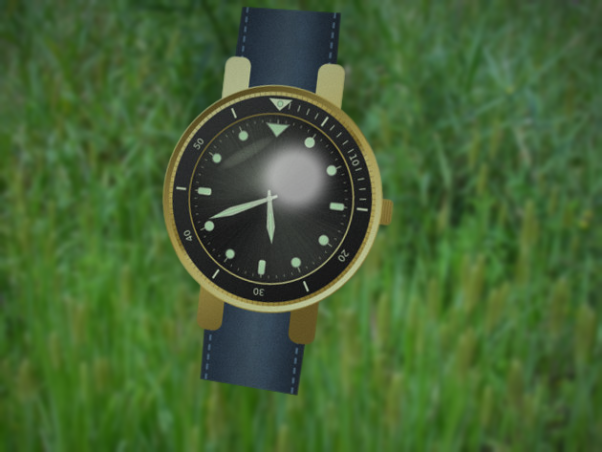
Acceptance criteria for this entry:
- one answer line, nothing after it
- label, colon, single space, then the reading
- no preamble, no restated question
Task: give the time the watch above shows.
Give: 5:41
